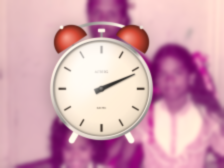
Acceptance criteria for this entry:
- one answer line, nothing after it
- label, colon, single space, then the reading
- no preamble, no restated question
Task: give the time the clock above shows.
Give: 2:11
